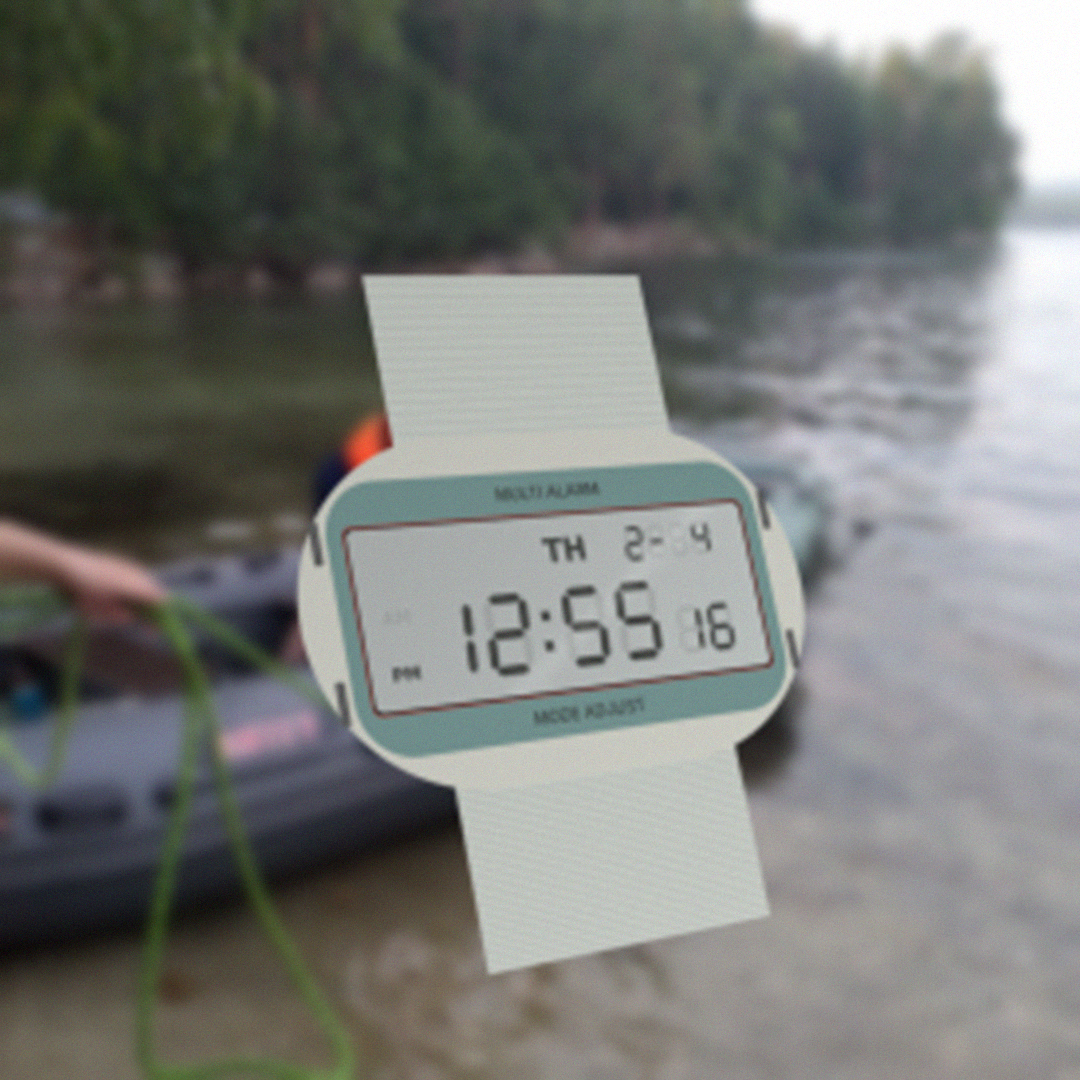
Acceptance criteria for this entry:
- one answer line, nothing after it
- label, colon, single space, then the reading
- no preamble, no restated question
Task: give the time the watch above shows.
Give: 12:55:16
